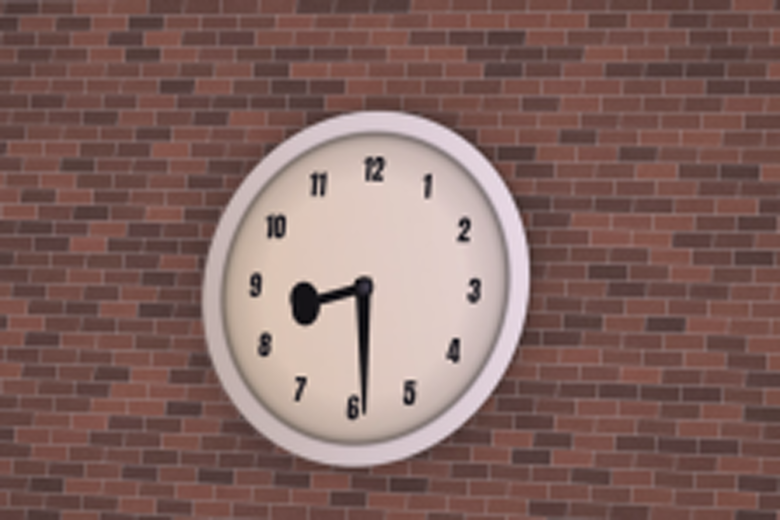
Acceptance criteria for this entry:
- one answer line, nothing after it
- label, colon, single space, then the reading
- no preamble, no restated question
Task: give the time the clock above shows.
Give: 8:29
